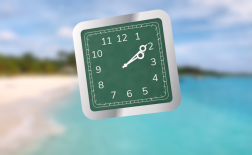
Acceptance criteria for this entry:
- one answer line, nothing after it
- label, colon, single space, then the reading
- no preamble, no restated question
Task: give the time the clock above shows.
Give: 2:09
